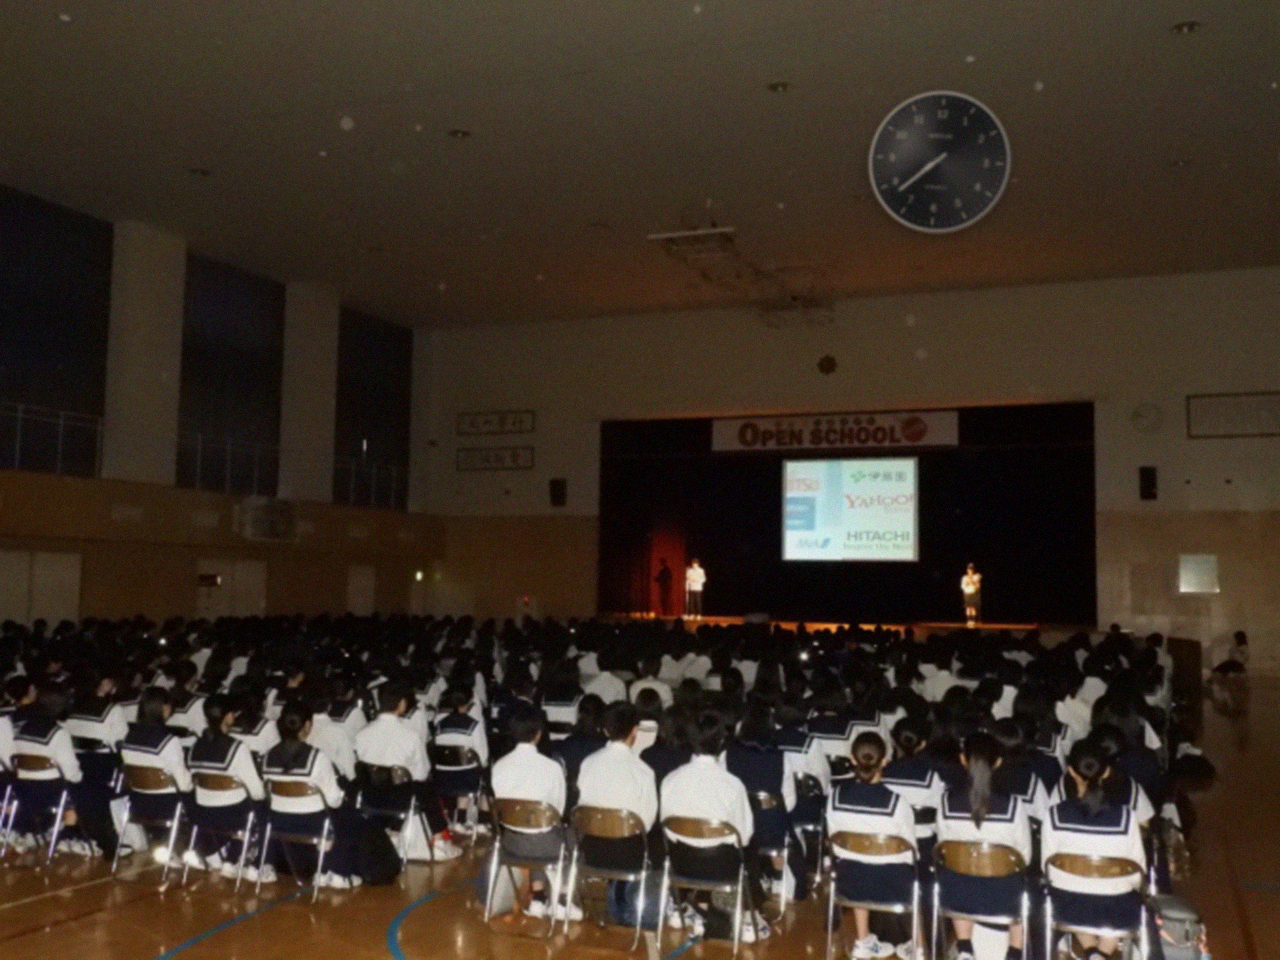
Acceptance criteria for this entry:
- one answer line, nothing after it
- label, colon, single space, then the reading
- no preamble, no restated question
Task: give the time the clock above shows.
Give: 7:38
